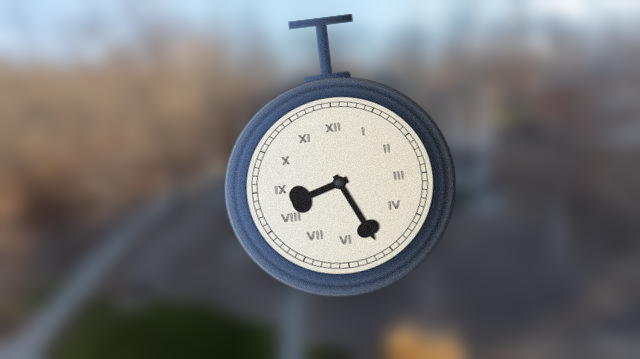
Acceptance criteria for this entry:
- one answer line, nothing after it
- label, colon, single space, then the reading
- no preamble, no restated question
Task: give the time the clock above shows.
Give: 8:26
